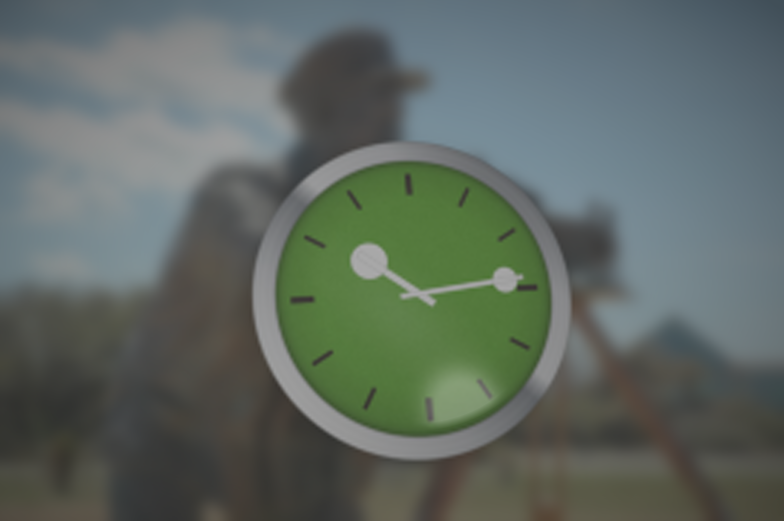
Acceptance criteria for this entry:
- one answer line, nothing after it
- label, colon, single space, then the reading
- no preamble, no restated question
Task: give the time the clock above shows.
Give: 10:14
